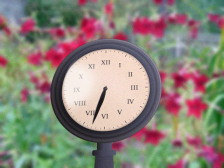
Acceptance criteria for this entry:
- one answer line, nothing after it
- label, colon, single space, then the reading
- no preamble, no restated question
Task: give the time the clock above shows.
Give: 6:33
